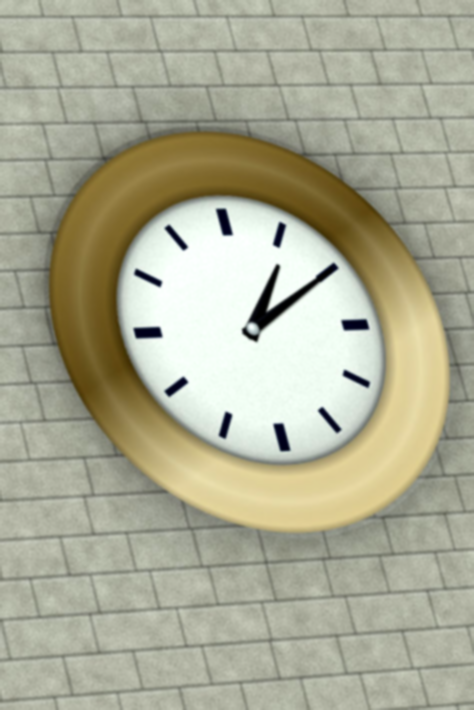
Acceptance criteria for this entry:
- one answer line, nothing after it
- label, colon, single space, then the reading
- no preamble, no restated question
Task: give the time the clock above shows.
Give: 1:10
